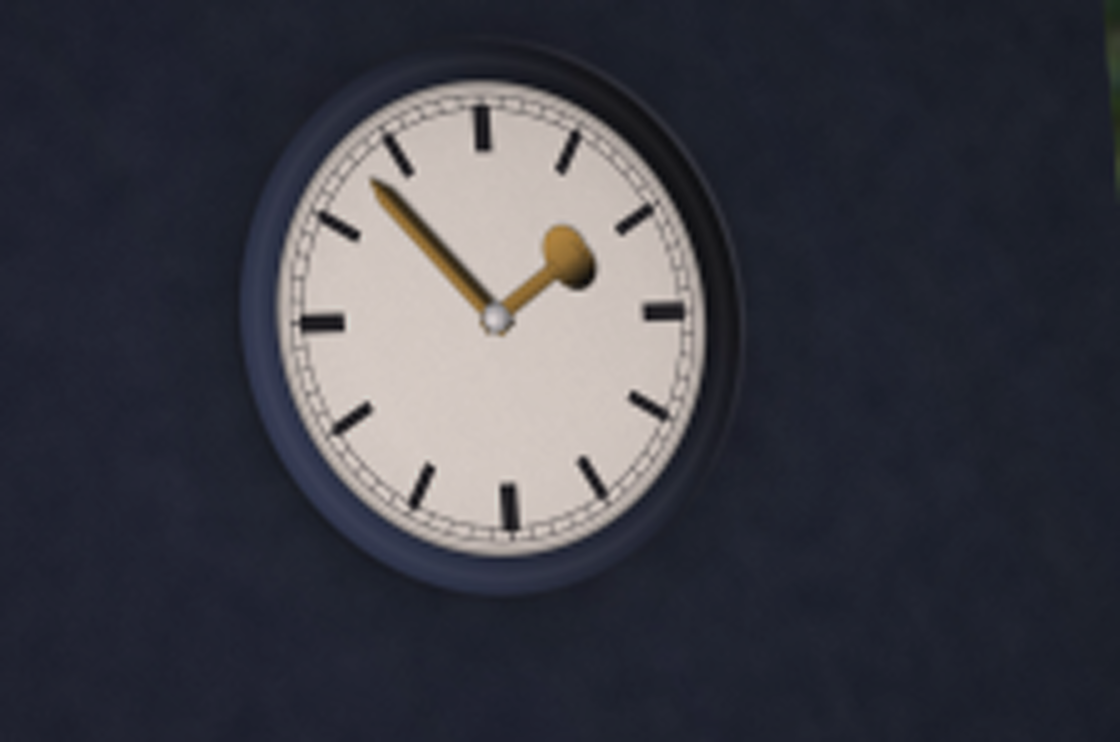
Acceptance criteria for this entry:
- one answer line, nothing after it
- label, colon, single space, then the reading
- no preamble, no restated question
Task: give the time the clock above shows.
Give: 1:53
